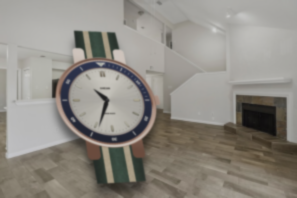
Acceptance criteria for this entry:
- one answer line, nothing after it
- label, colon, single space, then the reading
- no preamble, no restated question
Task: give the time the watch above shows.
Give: 10:34
